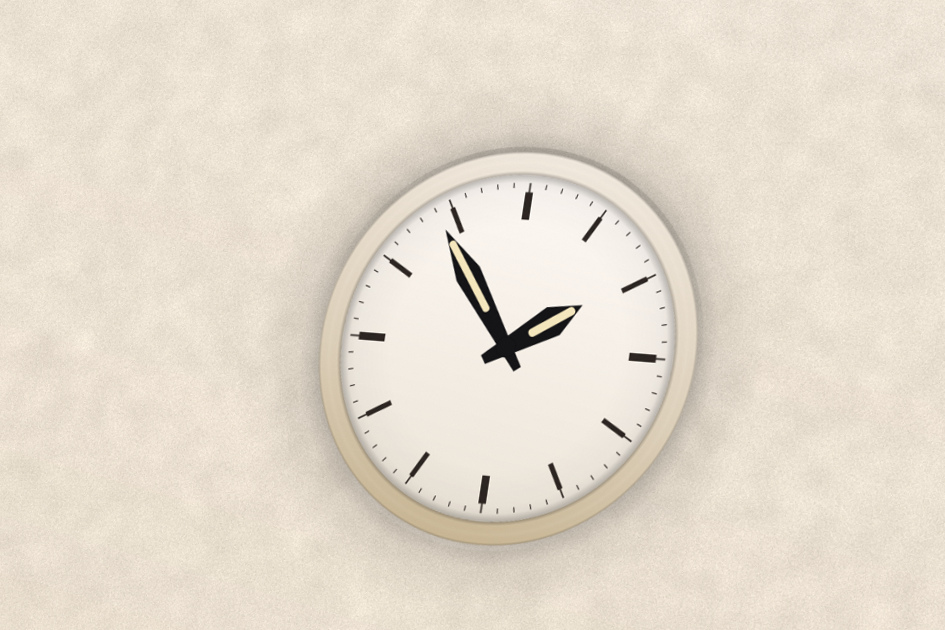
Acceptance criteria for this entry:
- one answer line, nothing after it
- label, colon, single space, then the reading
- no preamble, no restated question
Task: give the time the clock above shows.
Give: 1:54
